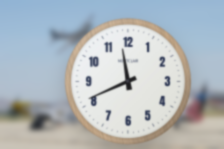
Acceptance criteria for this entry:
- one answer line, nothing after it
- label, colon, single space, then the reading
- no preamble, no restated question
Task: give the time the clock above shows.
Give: 11:41
